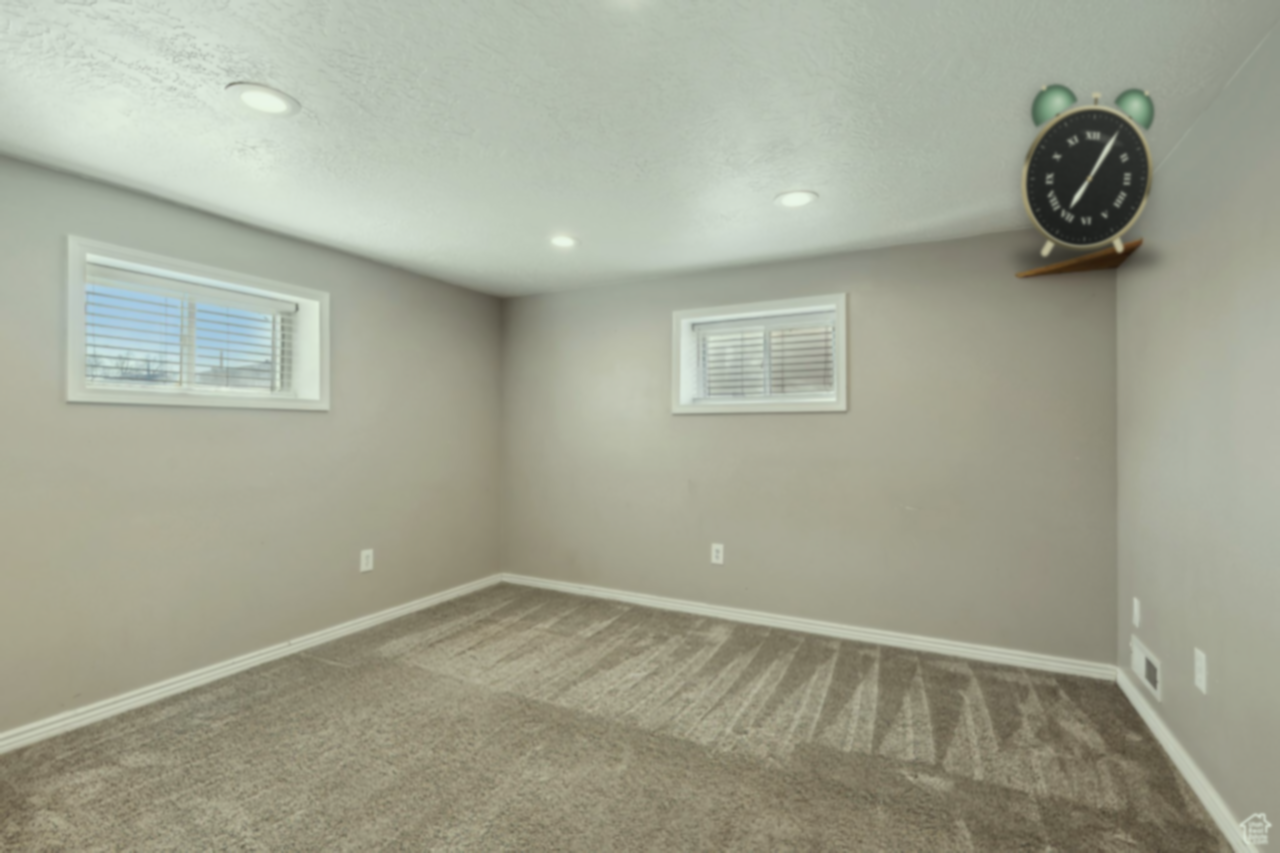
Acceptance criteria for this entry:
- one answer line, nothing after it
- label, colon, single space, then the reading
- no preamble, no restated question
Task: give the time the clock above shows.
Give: 7:05
